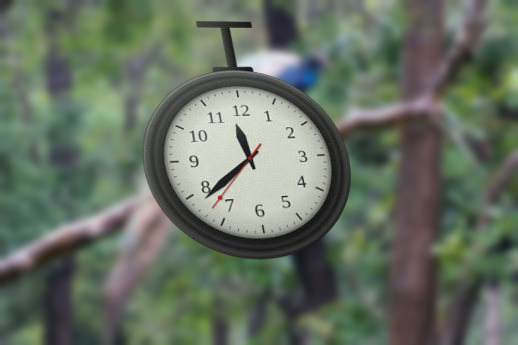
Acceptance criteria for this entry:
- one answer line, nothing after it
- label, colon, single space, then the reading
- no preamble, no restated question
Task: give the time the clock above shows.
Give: 11:38:37
